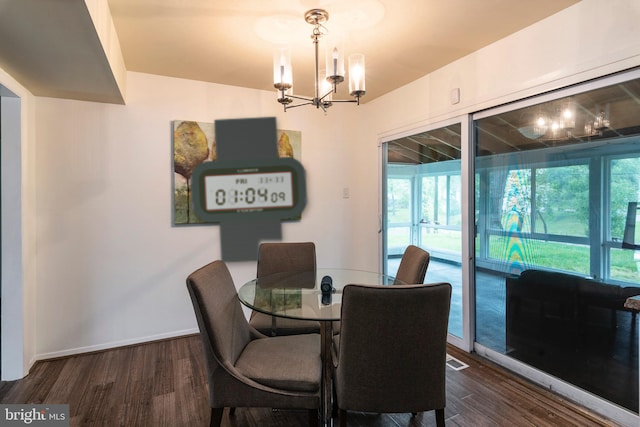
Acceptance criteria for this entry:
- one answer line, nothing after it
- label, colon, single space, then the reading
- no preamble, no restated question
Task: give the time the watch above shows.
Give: 1:04:09
